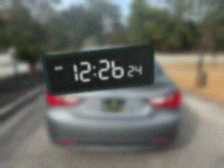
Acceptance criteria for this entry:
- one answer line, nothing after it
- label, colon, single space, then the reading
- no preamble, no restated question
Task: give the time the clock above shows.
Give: 12:26:24
